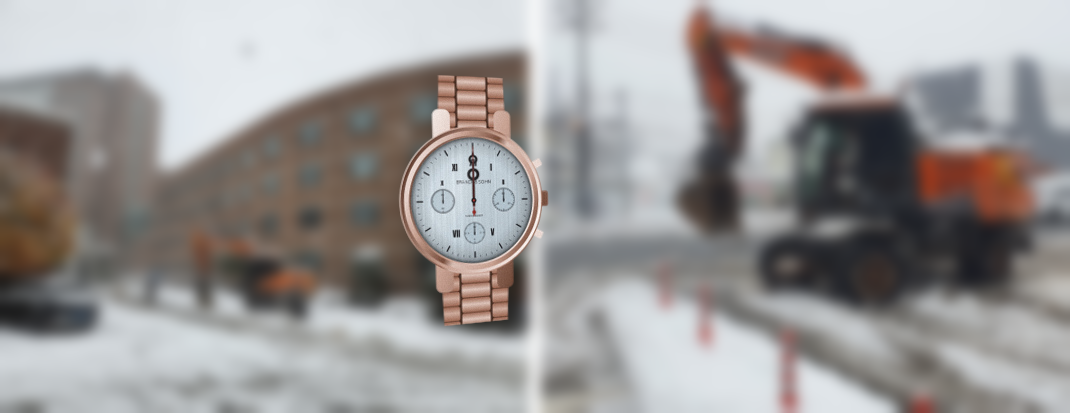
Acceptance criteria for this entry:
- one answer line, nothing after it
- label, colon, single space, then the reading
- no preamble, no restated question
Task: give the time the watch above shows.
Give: 12:00
